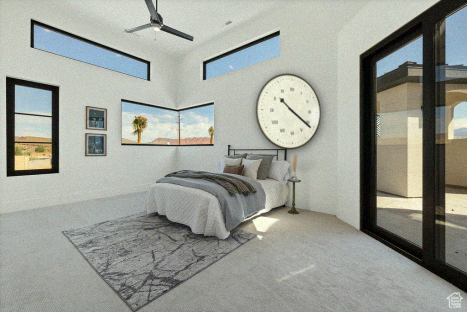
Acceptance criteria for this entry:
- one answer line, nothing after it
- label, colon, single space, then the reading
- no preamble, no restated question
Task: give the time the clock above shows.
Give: 10:21
